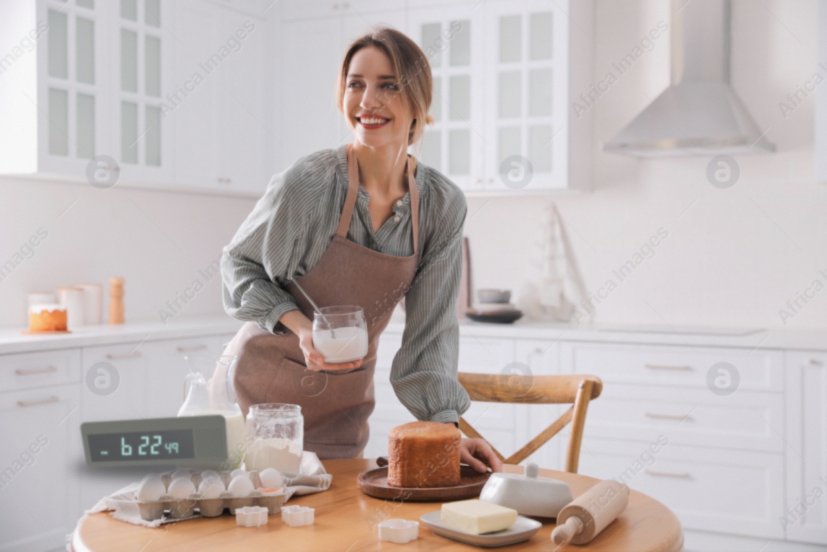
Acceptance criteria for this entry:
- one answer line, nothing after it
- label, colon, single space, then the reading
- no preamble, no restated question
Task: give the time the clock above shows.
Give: 6:22
